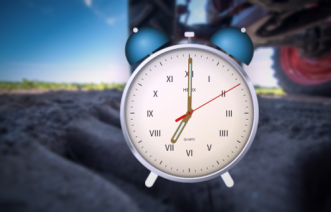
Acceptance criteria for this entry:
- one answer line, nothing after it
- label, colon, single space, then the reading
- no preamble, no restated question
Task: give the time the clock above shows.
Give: 7:00:10
